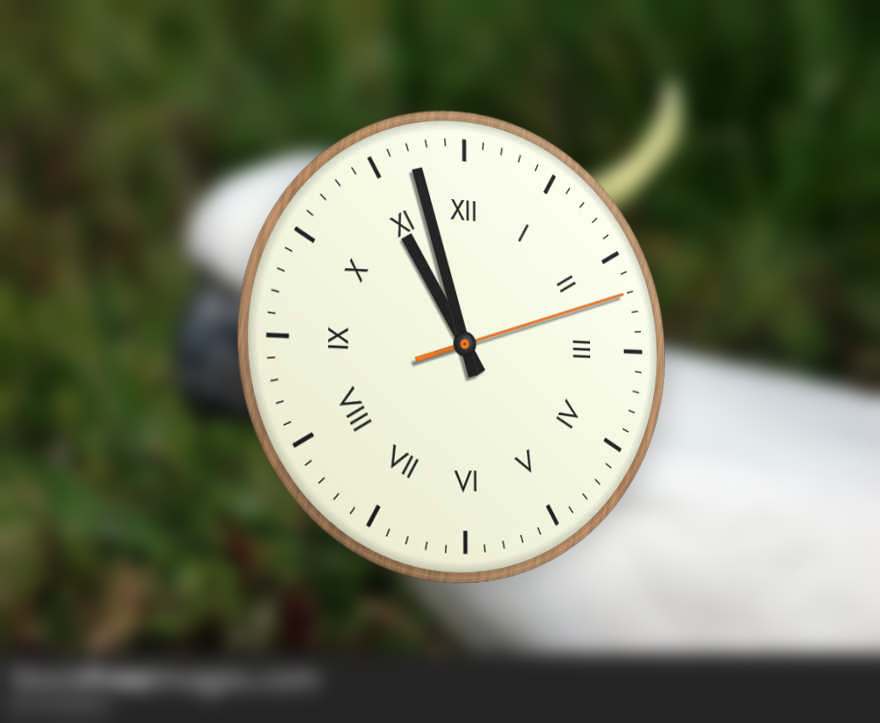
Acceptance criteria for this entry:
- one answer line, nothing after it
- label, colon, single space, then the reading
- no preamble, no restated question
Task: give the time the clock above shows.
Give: 10:57:12
